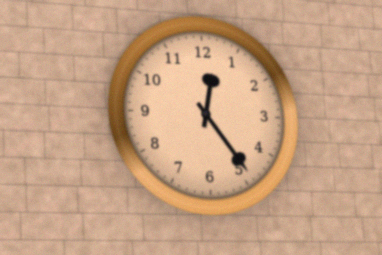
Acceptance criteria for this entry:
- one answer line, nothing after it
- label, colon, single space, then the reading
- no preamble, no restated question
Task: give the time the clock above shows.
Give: 12:24
